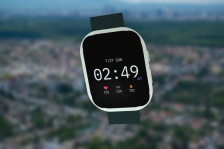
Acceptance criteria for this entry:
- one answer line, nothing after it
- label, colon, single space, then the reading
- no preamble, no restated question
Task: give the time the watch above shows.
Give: 2:49
